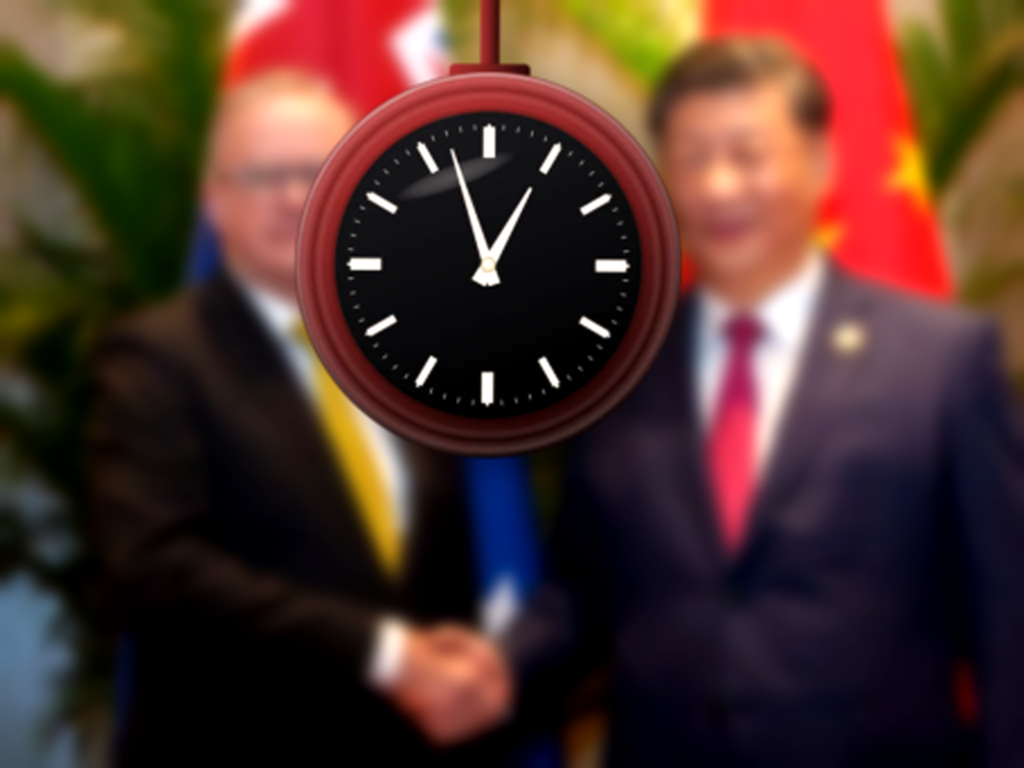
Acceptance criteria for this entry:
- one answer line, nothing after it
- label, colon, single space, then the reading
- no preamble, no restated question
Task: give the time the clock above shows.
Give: 12:57
